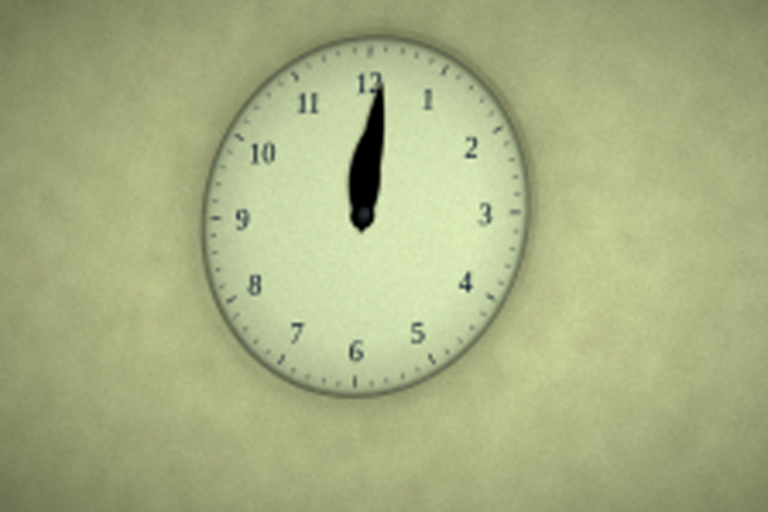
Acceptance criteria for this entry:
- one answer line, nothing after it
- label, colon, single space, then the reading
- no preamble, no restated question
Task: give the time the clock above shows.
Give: 12:01
